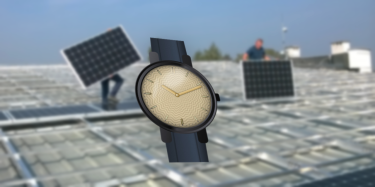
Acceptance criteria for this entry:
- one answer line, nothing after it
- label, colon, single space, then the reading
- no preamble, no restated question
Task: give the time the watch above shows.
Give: 10:11
